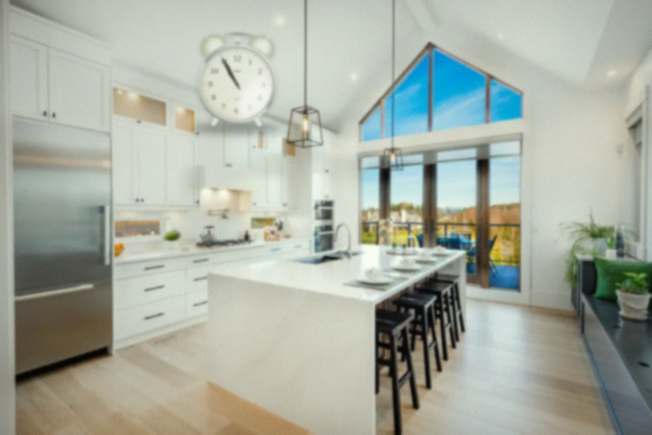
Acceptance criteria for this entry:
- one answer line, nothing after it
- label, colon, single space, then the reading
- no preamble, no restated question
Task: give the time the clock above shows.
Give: 10:55
